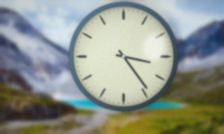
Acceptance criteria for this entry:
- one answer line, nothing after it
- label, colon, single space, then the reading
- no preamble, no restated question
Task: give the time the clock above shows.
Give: 3:24
